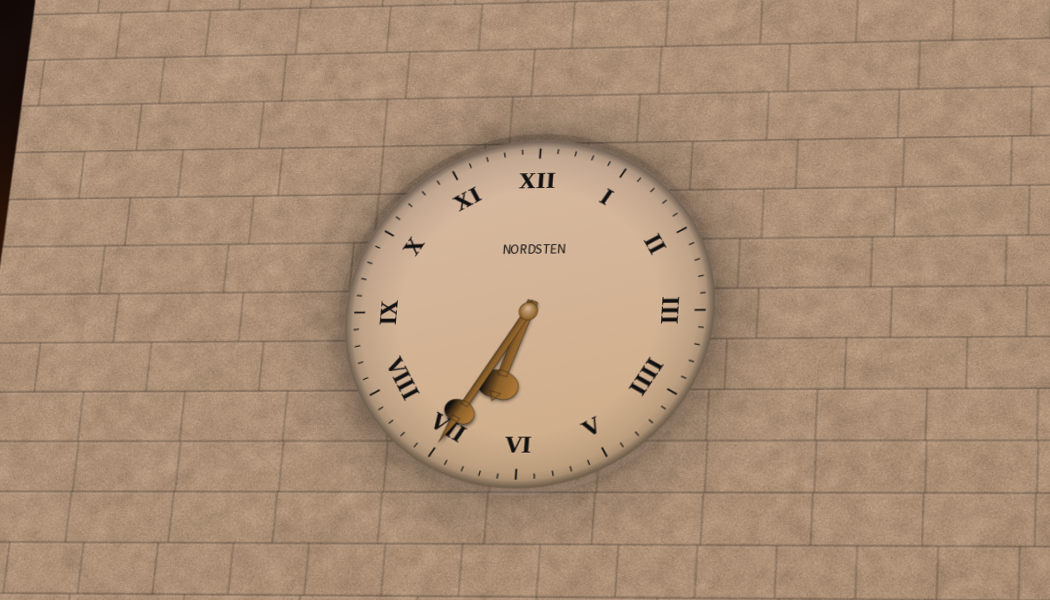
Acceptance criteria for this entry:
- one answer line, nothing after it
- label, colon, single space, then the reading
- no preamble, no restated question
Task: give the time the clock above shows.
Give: 6:35
